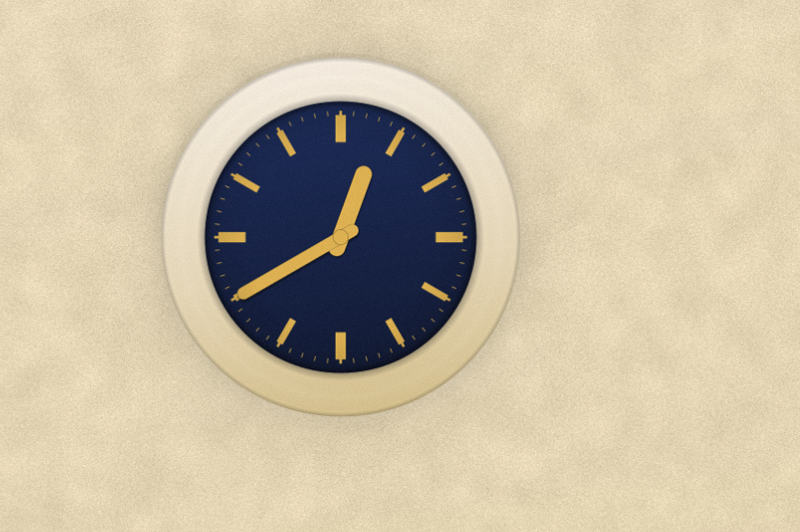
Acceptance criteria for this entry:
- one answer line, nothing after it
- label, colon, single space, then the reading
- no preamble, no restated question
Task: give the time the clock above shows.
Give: 12:40
